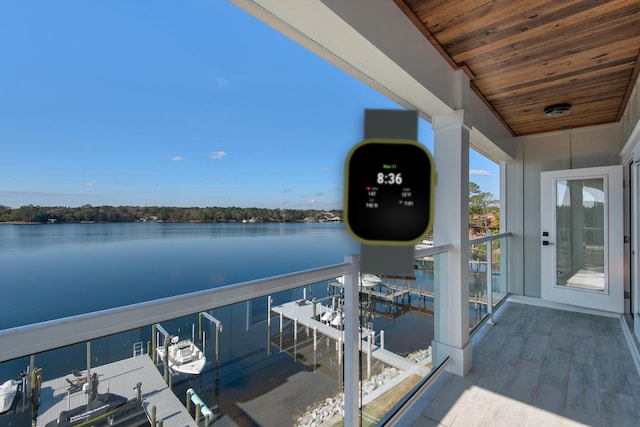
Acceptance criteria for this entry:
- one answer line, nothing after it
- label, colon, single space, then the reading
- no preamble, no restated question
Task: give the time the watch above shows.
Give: 8:36
